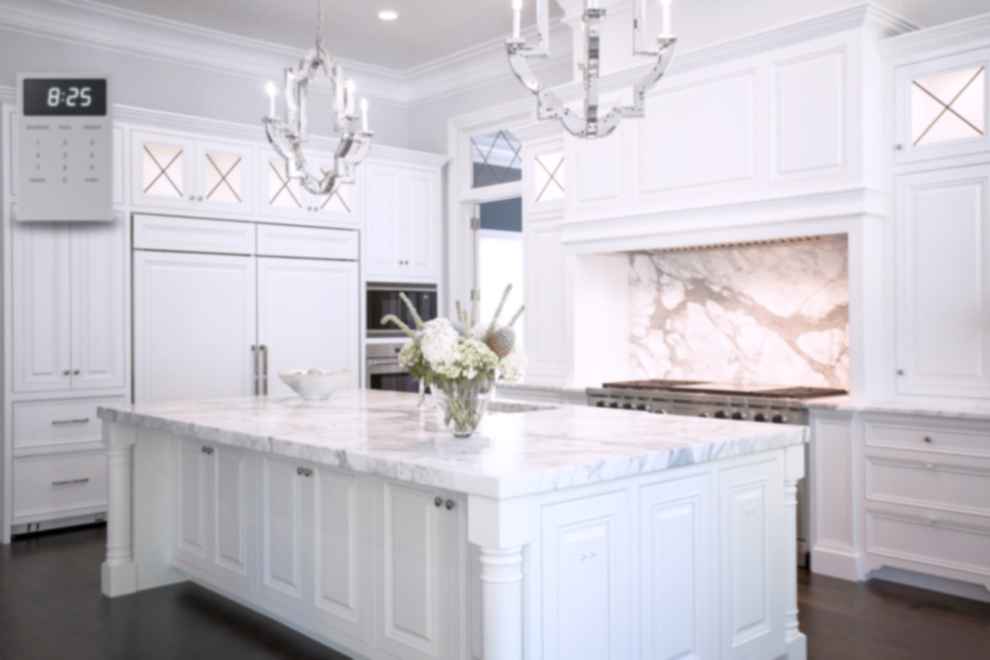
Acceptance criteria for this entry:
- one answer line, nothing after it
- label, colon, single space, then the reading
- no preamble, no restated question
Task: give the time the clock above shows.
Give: 8:25
